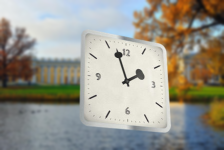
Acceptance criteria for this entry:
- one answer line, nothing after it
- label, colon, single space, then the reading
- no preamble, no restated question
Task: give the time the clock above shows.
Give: 1:57
